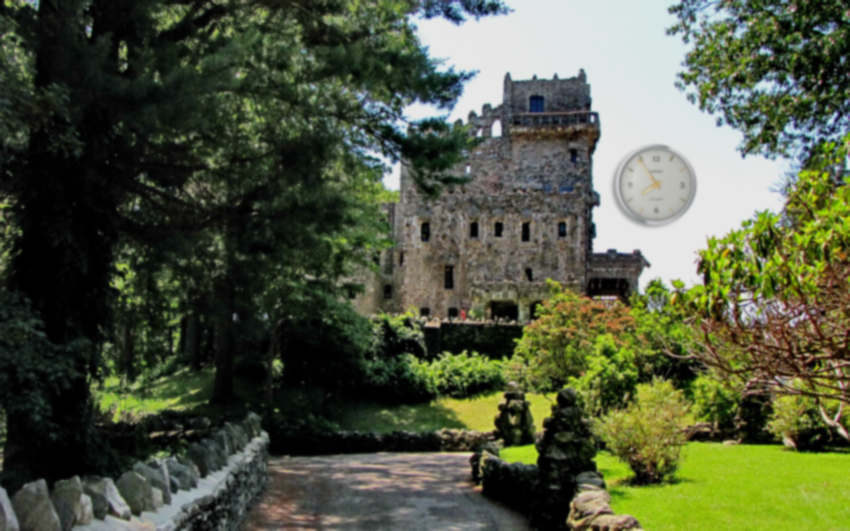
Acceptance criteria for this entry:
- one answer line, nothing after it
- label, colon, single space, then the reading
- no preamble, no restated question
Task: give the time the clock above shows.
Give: 7:54
